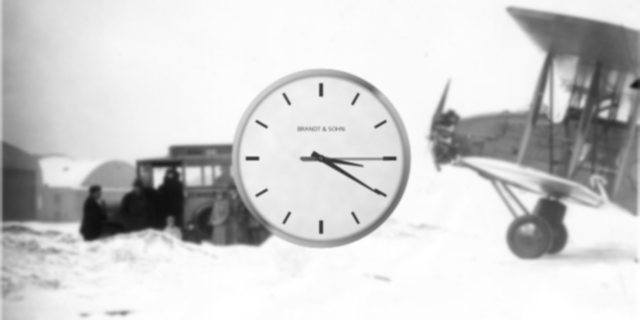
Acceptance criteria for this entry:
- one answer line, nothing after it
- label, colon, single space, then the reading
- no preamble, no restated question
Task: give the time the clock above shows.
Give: 3:20:15
